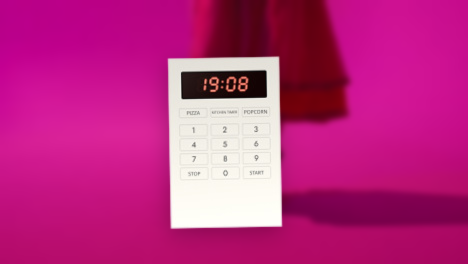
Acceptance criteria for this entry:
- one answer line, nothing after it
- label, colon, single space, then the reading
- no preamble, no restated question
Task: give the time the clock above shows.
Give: 19:08
